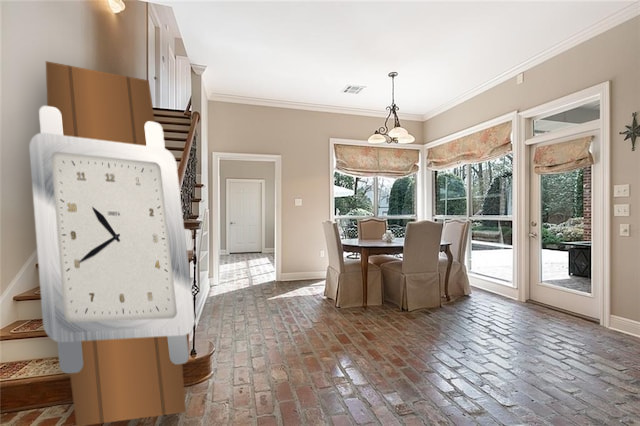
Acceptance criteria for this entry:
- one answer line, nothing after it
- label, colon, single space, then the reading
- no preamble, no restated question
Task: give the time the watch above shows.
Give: 10:40
